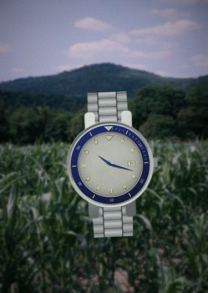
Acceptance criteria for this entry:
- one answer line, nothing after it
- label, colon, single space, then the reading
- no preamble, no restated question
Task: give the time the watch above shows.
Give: 10:18
